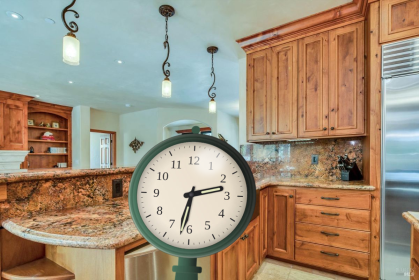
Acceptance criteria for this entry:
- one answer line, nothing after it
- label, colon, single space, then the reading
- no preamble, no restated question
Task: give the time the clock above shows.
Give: 2:32
